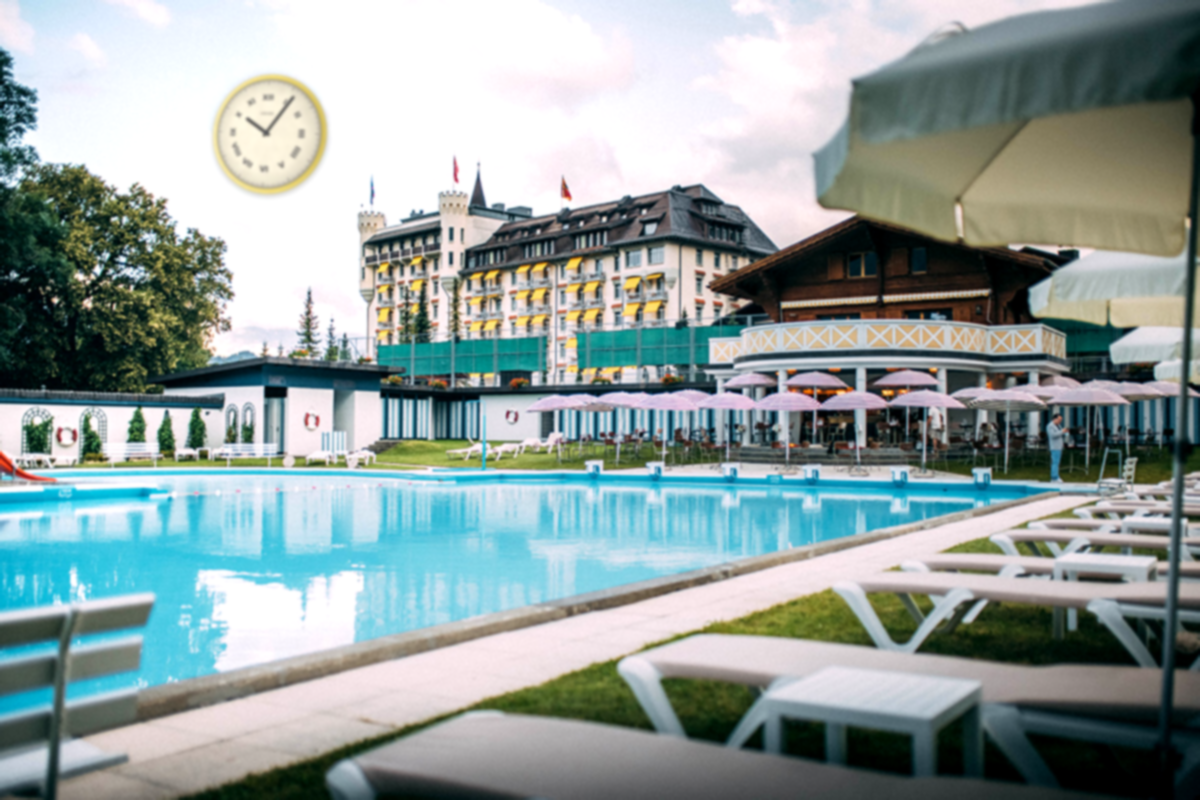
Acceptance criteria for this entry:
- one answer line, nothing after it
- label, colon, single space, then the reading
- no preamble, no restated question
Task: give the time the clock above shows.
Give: 10:06
